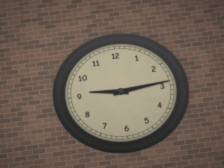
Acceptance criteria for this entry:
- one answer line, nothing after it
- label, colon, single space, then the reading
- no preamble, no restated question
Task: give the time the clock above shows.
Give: 9:14
